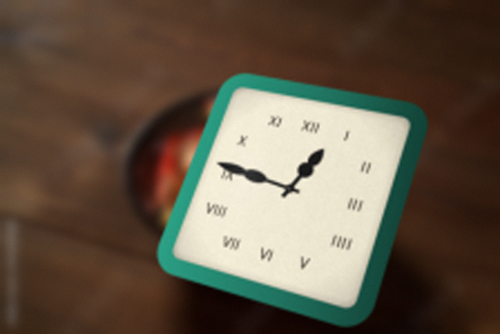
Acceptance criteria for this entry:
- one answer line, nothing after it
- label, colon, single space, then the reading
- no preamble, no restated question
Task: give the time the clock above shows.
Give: 12:46
